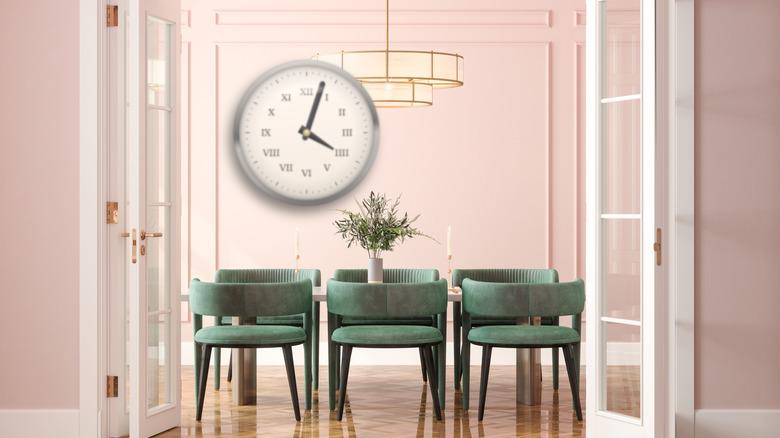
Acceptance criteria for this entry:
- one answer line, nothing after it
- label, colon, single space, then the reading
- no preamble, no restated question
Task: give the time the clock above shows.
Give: 4:03
